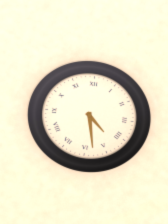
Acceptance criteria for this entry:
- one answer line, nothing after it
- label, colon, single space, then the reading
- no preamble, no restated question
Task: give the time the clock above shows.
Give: 4:28
